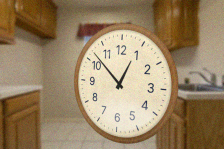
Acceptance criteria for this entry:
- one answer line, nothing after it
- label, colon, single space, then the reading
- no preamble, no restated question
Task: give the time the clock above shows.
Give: 12:52
